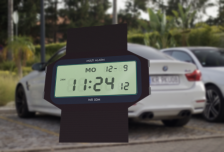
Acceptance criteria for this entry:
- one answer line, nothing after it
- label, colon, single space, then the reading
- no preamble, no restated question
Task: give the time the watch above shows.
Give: 11:24:12
